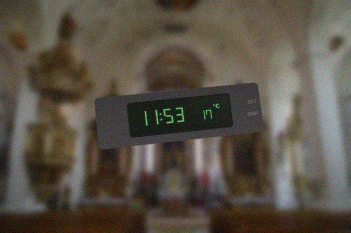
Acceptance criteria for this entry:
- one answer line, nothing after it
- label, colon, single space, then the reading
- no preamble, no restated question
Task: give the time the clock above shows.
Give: 11:53
